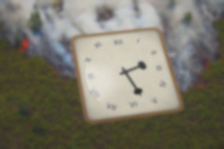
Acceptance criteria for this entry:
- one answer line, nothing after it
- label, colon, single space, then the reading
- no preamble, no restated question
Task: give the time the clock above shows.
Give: 2:27
